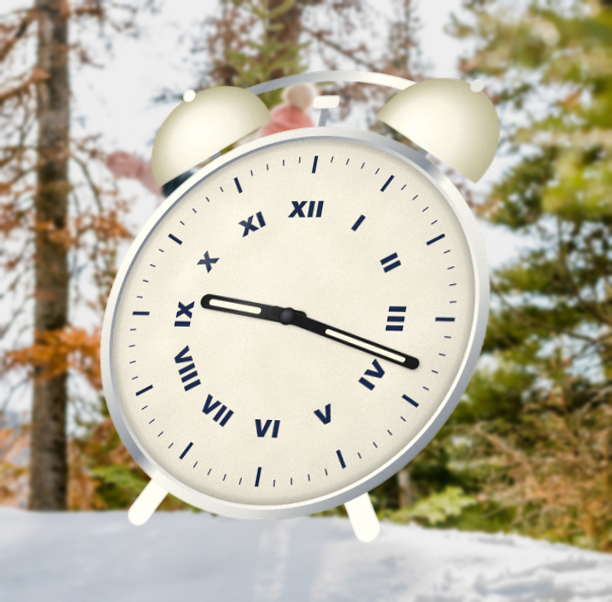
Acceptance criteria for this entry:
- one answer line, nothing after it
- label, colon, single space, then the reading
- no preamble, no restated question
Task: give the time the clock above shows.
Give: 9:18
